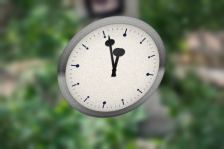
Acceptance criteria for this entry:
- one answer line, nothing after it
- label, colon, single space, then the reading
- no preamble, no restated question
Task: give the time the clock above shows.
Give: 11:56
